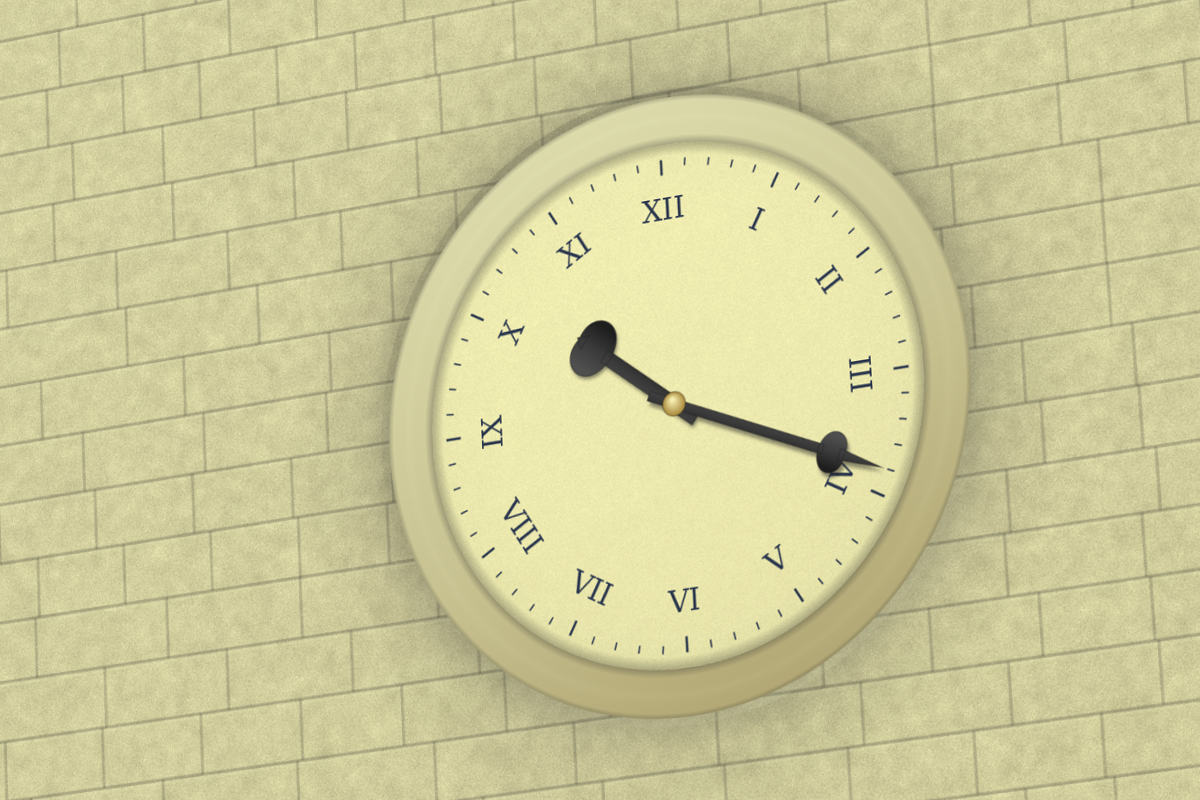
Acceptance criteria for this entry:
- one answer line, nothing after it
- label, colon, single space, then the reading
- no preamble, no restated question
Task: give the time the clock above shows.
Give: 10:19
